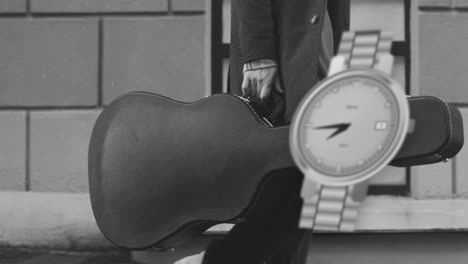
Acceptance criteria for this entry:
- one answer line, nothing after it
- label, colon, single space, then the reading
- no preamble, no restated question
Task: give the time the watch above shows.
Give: 7:44
